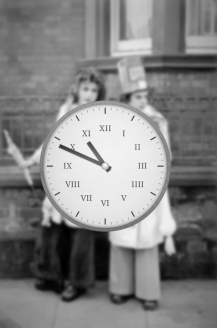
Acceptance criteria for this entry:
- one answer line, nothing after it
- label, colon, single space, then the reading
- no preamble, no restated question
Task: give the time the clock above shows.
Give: 10:49
